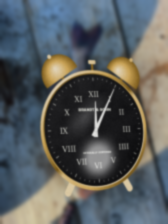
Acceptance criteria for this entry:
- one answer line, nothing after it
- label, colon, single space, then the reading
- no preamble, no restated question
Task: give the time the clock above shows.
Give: 12:05
